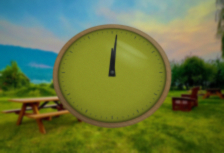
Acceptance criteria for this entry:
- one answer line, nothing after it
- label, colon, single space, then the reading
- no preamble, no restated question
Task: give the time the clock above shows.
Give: 12:01
